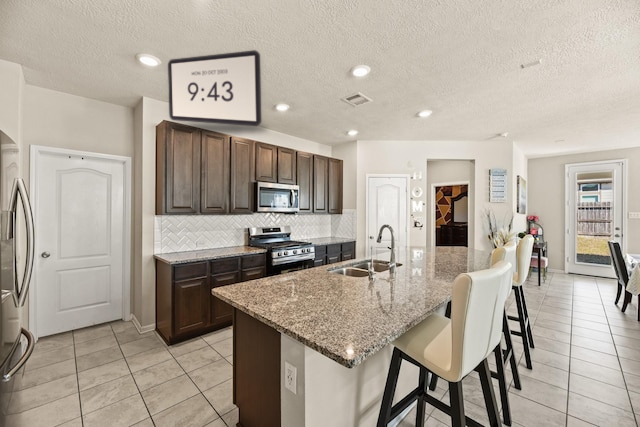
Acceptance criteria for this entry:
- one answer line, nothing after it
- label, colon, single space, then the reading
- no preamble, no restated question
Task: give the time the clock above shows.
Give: 9:43
